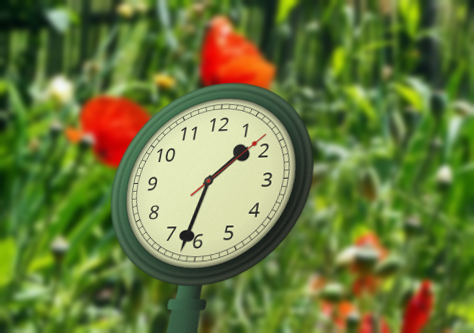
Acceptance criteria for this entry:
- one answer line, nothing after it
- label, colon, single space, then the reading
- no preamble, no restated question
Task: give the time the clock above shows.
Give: 1:32:08
